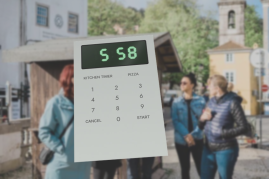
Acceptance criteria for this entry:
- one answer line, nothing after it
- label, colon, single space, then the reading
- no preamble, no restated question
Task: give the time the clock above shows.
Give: 5:58
